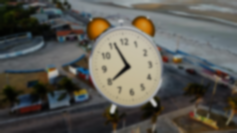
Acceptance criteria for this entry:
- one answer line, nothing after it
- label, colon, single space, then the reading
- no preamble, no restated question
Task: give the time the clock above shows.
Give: 7:56
